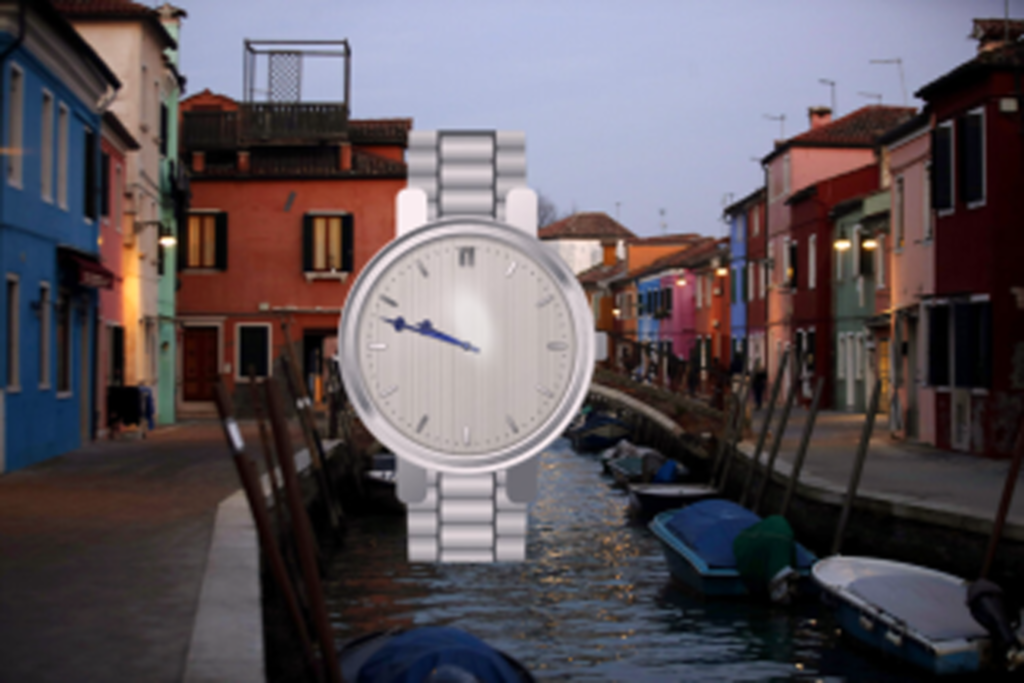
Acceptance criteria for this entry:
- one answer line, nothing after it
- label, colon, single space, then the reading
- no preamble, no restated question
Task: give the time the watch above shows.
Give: 9:48
